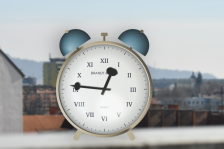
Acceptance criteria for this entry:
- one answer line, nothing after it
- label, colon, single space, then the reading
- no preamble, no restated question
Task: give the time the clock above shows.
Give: 12:46
